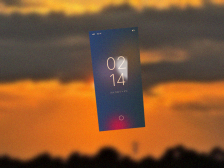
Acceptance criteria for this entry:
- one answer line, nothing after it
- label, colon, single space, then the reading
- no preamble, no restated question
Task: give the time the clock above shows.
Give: 2:14
